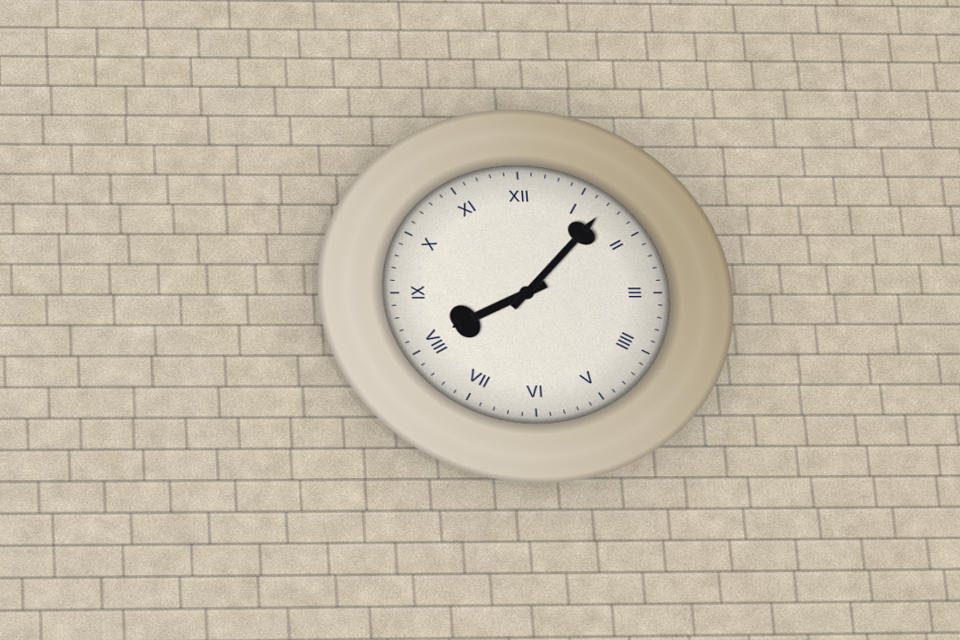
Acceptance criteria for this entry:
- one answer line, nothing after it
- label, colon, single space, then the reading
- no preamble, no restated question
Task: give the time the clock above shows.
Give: 8:07
